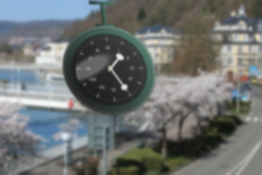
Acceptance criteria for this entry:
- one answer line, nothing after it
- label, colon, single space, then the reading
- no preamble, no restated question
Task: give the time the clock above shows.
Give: 1:25
